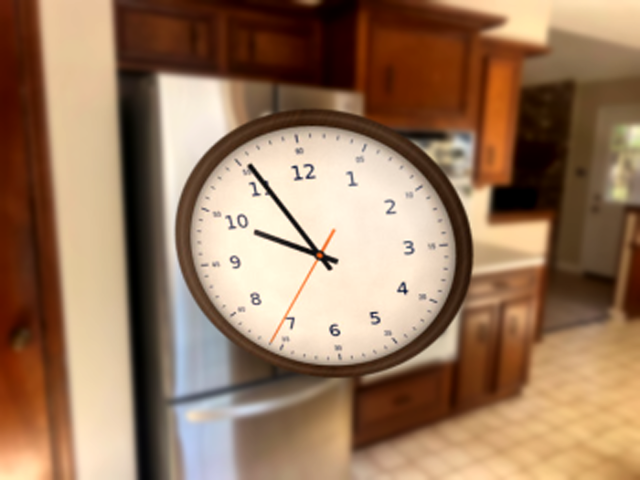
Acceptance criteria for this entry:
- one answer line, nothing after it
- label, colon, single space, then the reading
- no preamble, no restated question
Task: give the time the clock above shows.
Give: 9:55:36
